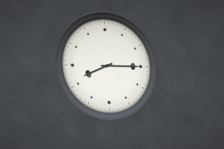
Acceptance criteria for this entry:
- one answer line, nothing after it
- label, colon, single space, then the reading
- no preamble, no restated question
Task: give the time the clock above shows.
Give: 8:15
